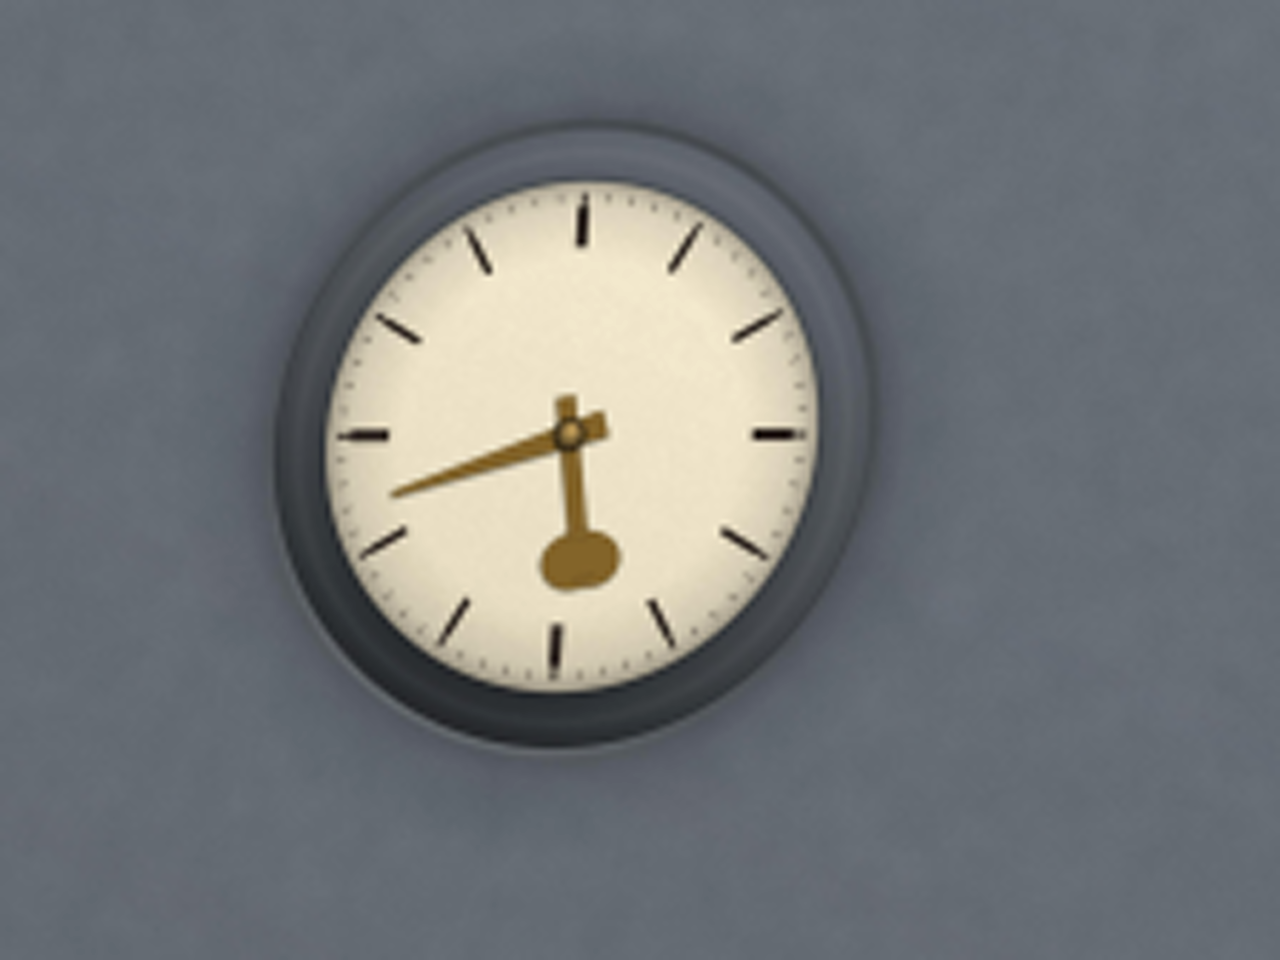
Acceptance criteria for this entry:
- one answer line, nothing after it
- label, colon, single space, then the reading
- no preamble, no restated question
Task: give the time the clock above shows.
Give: 5:42
